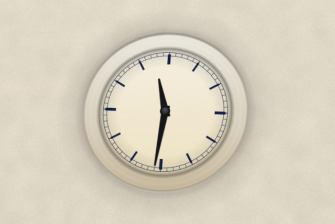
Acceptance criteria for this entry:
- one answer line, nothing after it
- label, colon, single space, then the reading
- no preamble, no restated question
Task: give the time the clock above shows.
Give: 11:31
